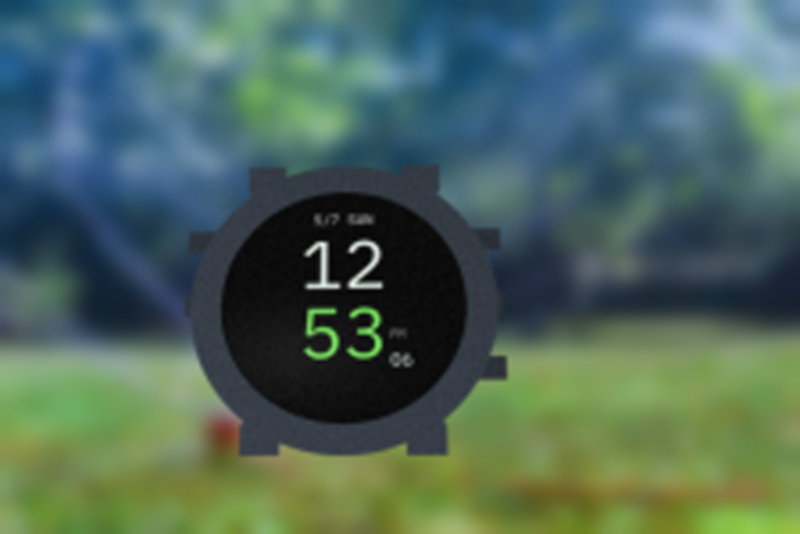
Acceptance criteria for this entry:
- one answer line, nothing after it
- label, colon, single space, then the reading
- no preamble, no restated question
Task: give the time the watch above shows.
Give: 12:53
